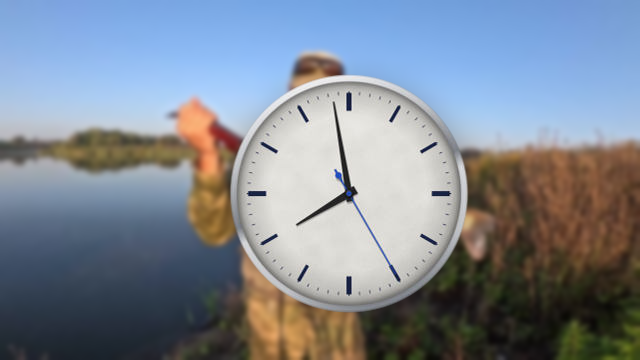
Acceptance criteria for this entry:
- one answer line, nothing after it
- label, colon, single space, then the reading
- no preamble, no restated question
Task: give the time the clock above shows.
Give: 7:58:25
